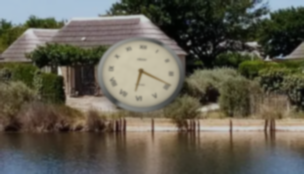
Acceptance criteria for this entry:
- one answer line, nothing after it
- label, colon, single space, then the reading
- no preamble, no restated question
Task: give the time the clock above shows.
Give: 6:19
